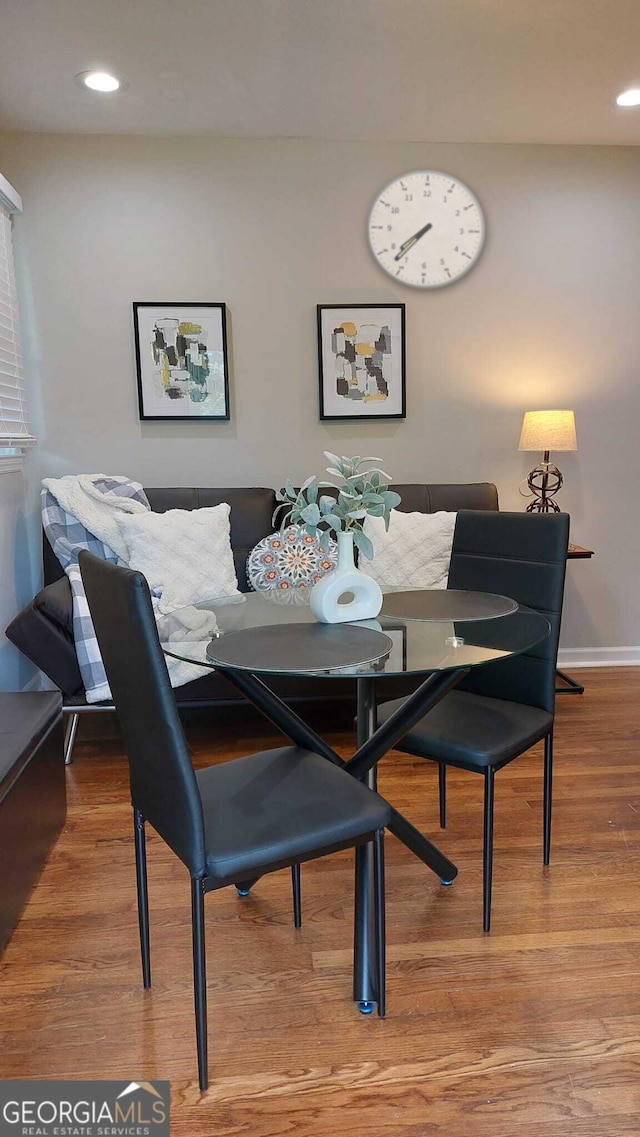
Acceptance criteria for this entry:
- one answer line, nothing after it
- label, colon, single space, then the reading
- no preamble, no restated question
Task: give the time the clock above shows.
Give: 7:37
